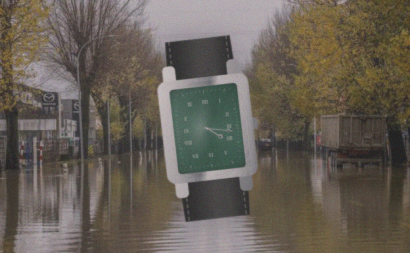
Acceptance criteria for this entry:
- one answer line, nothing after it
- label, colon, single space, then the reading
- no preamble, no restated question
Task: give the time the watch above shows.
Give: 4:17
